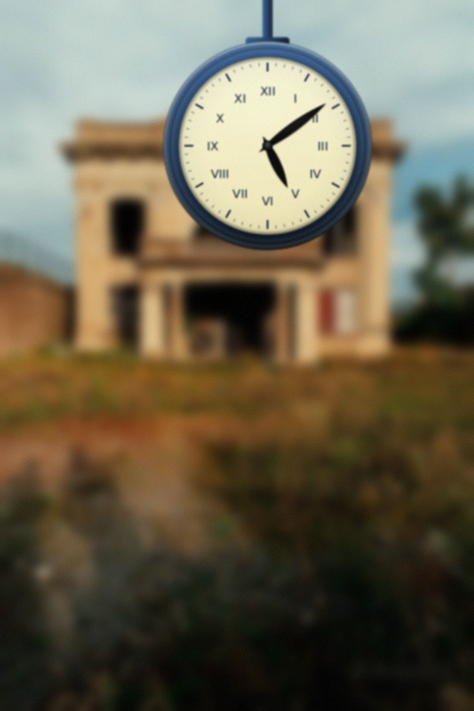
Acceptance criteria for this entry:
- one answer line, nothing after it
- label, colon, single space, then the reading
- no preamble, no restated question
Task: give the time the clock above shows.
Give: 5:09
